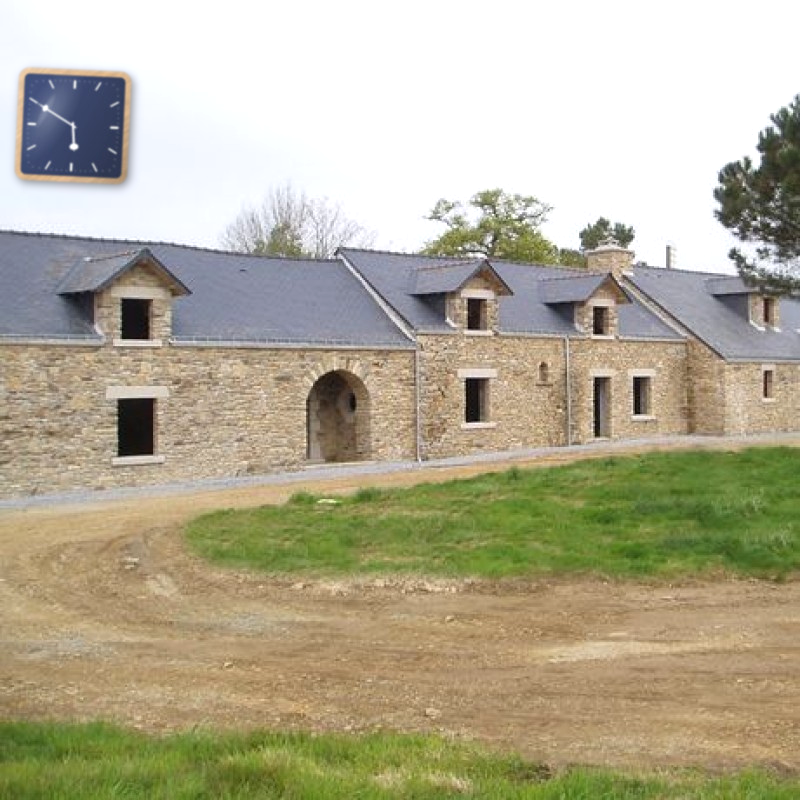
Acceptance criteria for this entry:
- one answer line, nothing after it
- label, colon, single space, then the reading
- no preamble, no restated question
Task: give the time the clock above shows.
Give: 5:50
